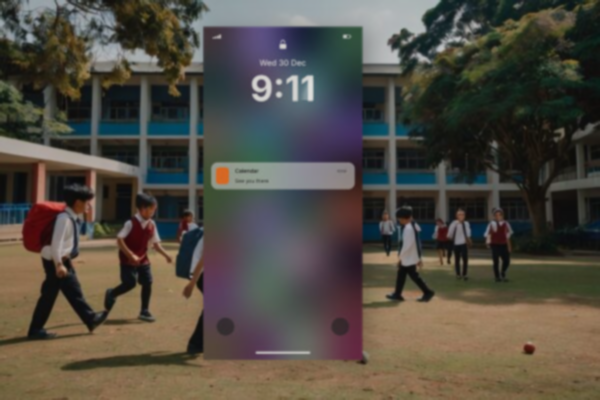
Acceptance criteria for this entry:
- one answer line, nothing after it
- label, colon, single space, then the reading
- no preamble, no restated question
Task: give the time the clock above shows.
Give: 9:11
